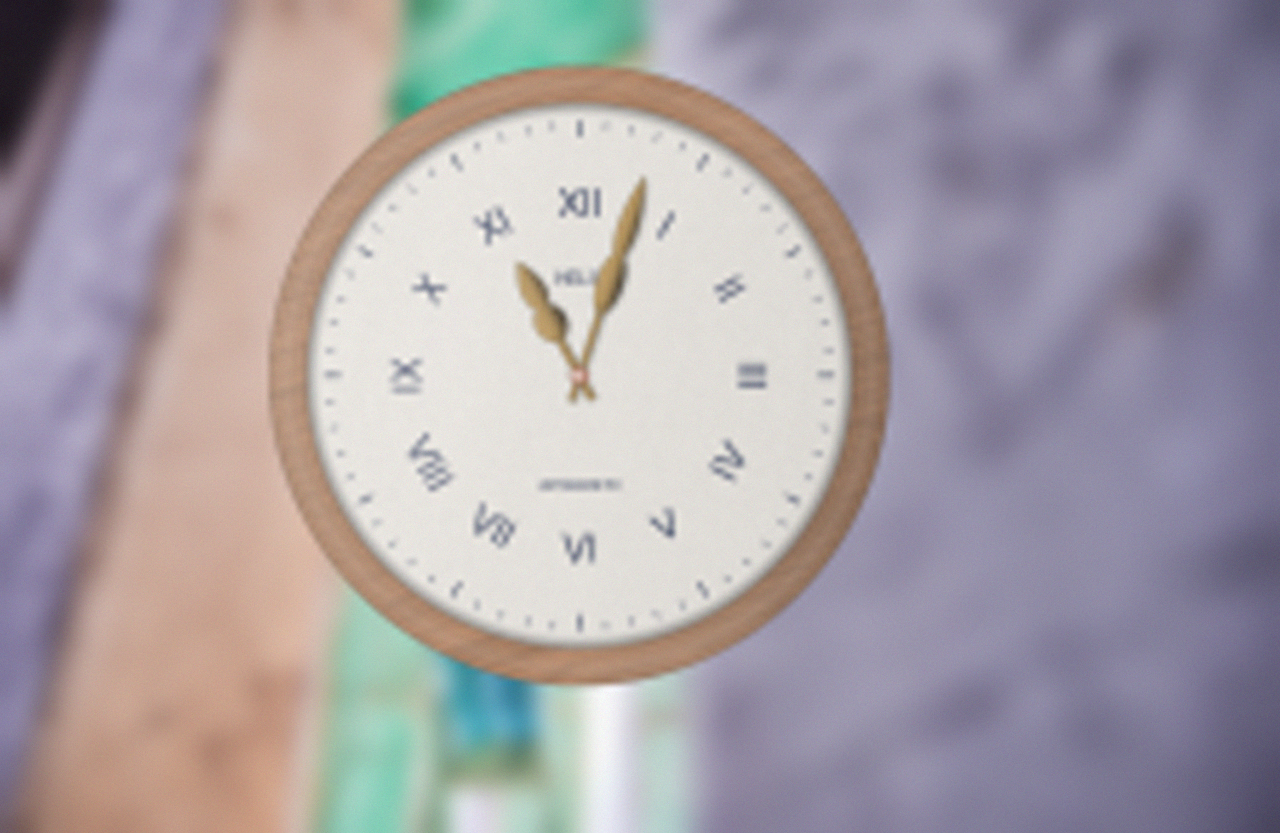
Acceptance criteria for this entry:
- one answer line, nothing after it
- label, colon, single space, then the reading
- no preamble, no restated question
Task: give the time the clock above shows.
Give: 11:03
